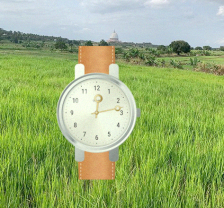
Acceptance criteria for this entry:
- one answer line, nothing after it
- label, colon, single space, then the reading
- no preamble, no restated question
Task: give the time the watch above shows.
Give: 12:13
